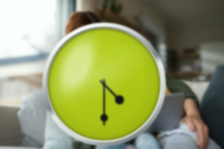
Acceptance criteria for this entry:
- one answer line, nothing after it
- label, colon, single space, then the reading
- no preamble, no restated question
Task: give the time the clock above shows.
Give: 4:30
